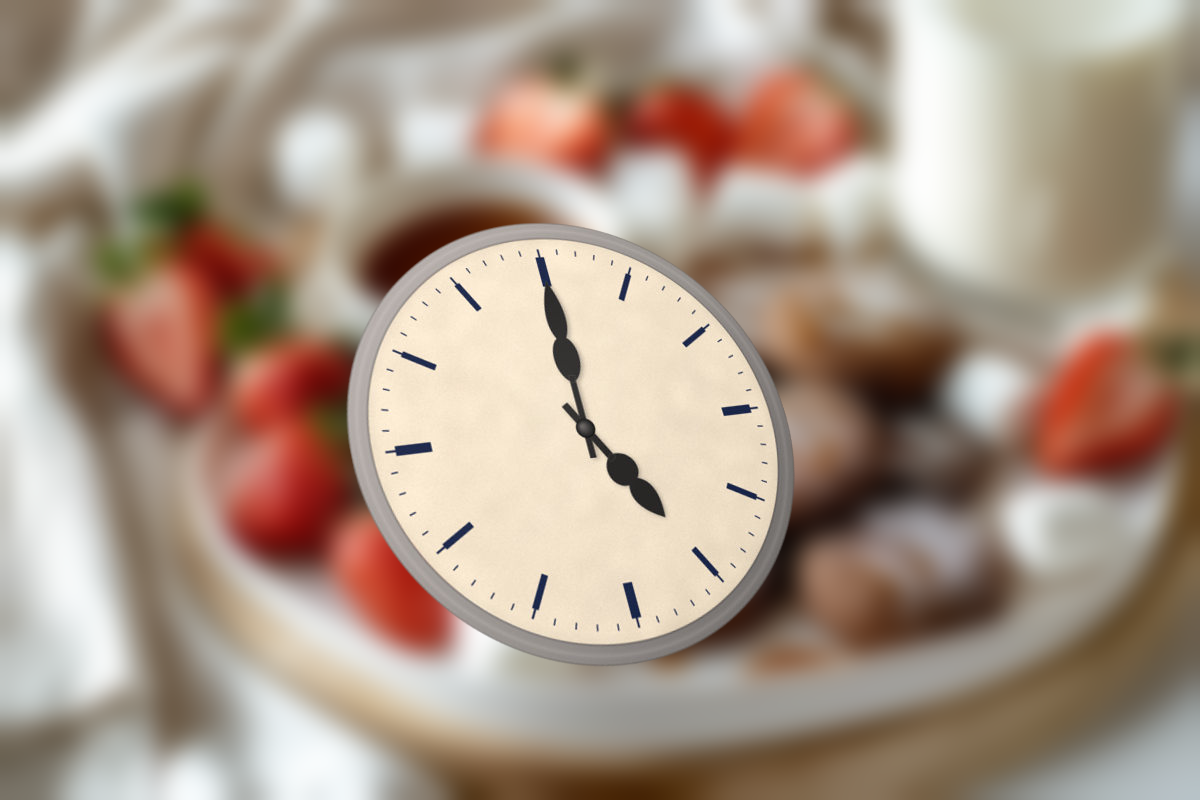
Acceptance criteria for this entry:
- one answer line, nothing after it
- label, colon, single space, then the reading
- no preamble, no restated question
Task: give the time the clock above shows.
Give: 5:00
